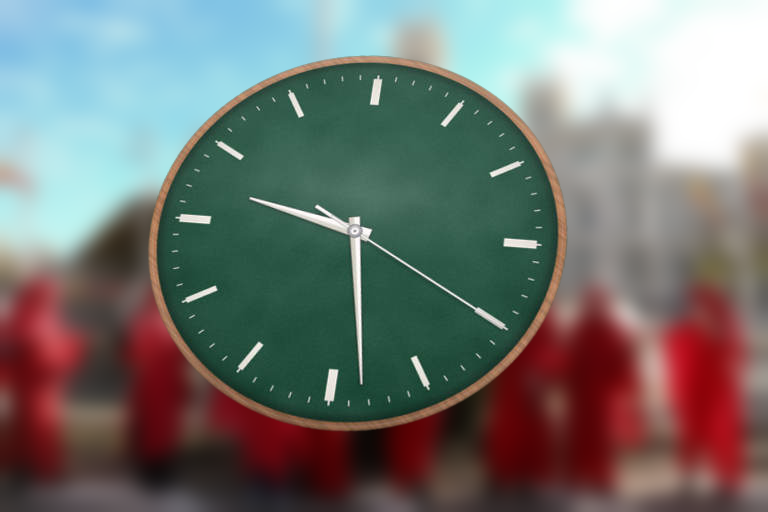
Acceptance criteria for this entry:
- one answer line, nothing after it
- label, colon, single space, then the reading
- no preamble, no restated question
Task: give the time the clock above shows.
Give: 9:28:20
